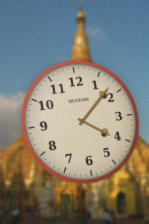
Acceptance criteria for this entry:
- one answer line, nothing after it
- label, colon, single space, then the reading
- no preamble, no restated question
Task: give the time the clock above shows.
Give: 4:08
